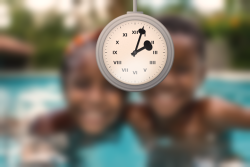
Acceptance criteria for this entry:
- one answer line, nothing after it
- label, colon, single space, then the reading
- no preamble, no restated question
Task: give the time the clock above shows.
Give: 2:03
